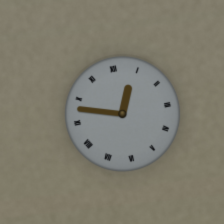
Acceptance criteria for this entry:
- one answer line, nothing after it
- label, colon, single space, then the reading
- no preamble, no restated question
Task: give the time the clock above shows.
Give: 12:48
